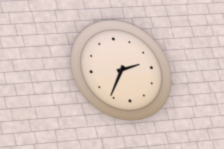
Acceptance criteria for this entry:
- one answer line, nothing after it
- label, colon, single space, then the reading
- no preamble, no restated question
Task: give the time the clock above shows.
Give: 2:36
